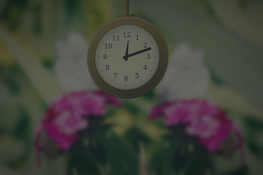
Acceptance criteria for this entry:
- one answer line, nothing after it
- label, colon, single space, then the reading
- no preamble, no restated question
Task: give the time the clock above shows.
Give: 12:12
